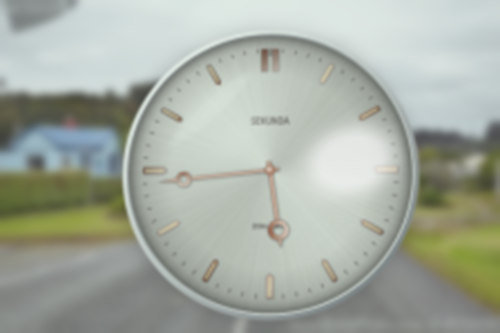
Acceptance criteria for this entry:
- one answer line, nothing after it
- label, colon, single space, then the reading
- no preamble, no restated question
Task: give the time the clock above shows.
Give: 5:44
